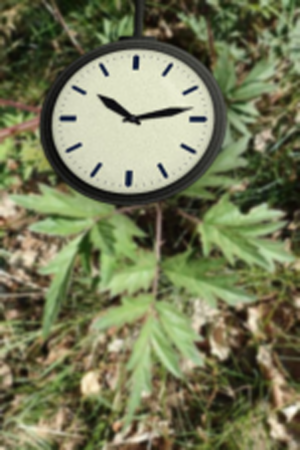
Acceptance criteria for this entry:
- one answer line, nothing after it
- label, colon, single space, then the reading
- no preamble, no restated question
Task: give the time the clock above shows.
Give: 10:13
